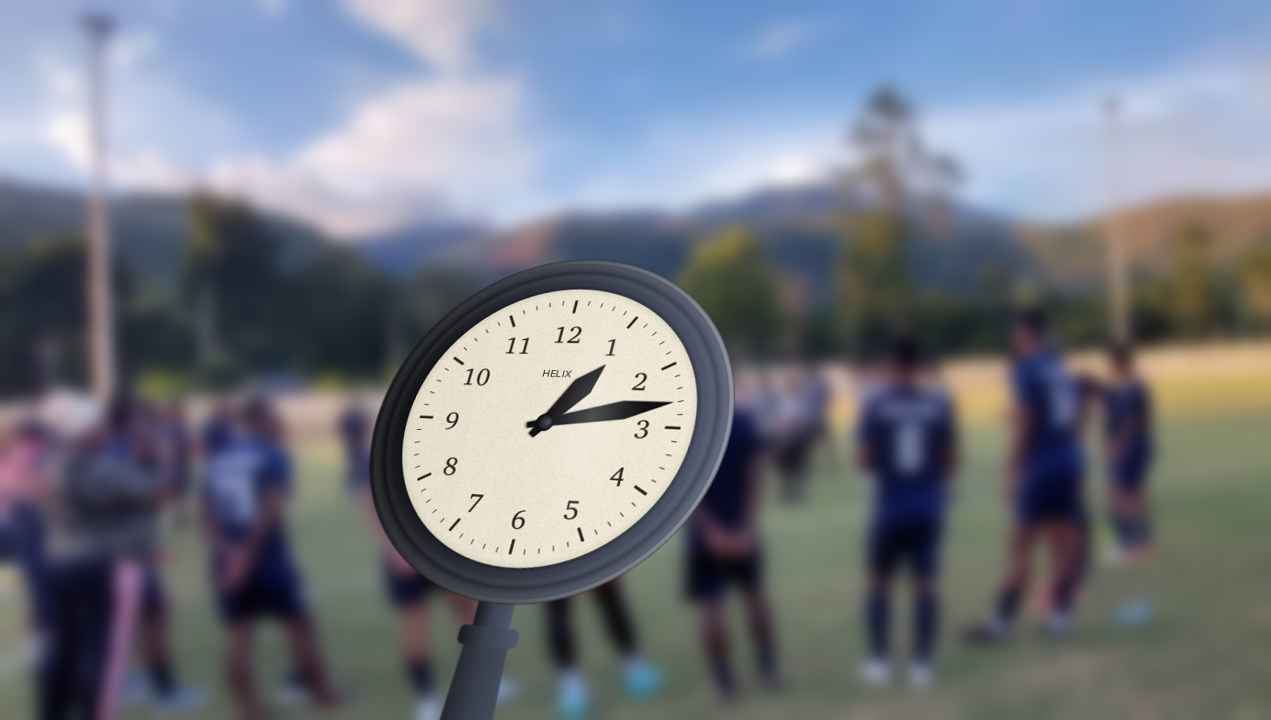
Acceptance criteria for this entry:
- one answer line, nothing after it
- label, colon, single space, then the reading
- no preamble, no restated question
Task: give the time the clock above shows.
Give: 1:13
